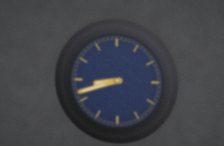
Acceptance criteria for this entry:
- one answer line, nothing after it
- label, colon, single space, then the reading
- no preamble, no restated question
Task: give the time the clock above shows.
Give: 8:42
